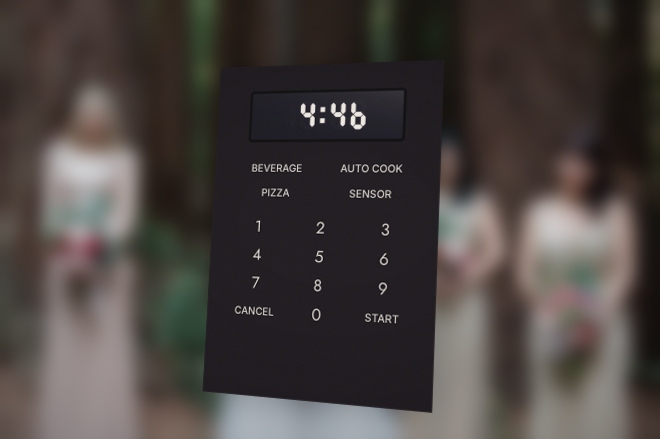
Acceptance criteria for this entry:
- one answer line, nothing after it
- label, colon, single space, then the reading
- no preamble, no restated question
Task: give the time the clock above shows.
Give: 4:46
